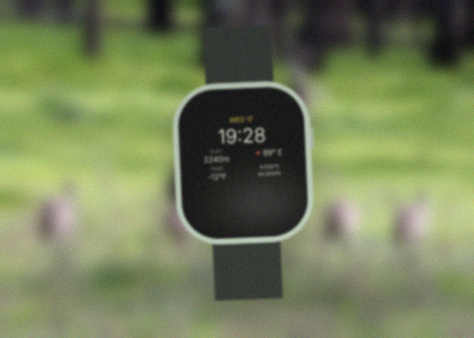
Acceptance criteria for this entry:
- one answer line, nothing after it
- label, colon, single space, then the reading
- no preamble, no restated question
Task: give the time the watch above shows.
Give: 19:28
